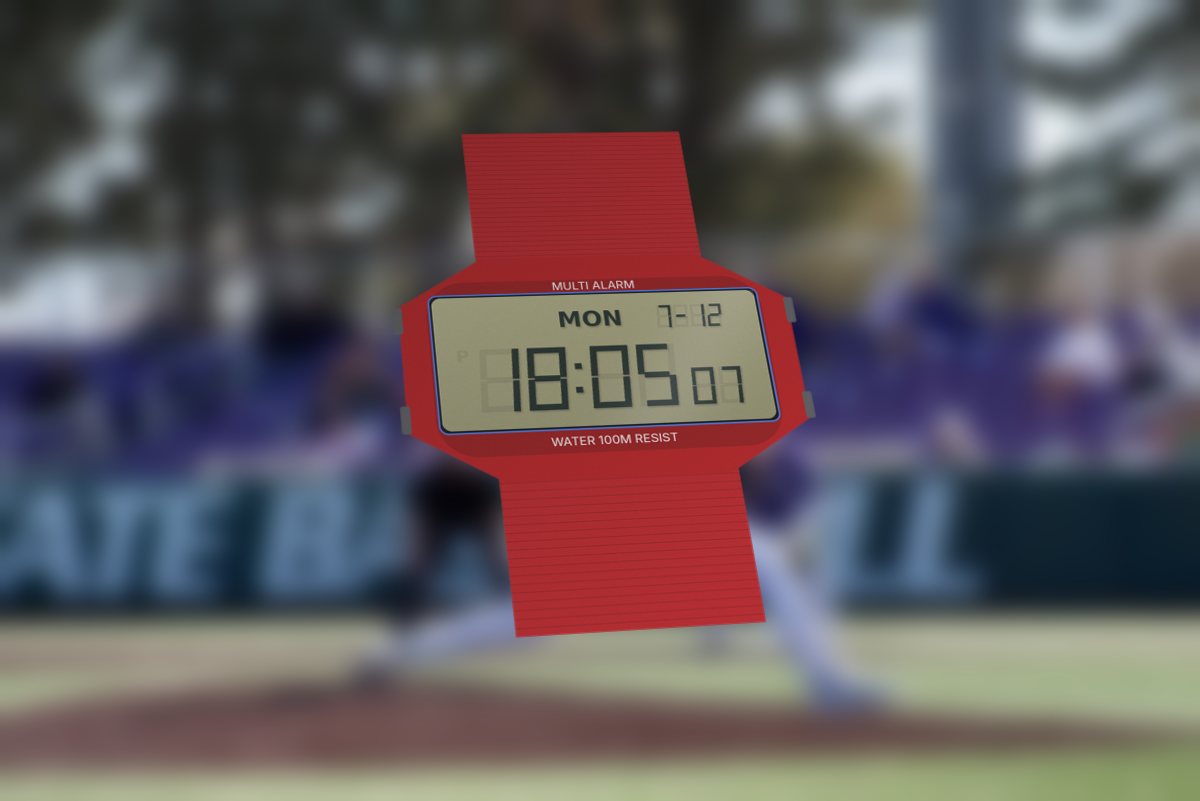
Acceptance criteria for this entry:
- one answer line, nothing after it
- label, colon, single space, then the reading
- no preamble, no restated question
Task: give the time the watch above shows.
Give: 18:05:07
